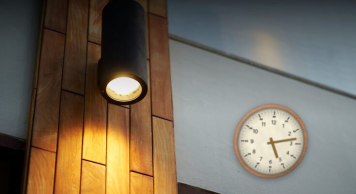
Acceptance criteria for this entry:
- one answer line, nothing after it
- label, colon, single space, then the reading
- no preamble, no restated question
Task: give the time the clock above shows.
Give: 5:13
